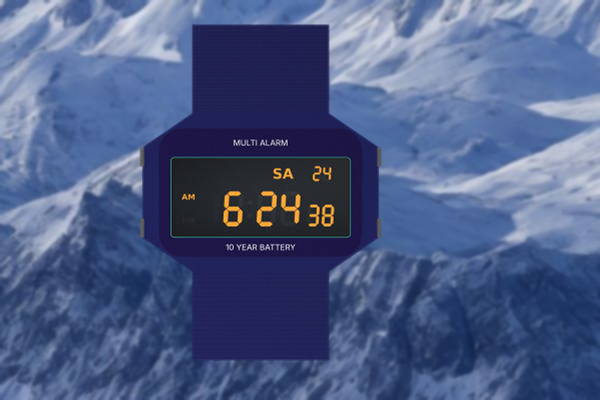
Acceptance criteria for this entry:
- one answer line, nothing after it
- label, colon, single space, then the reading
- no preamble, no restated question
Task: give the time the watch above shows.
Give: 6:24:38
